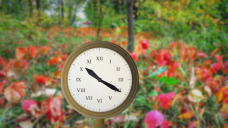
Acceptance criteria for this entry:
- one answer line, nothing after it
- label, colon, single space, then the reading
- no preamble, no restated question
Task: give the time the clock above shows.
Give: 10:20
